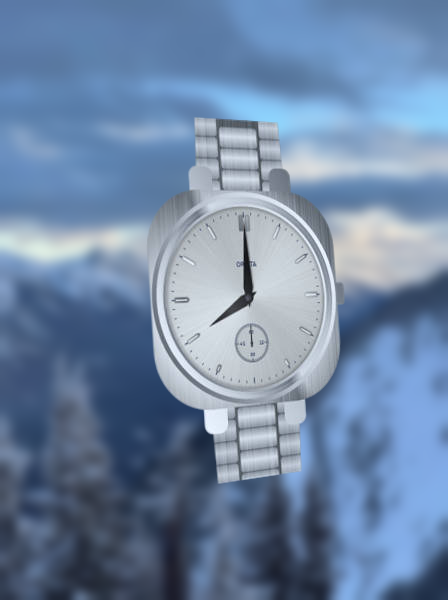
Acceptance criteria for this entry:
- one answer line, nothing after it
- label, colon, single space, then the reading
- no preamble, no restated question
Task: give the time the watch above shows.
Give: 8:00
